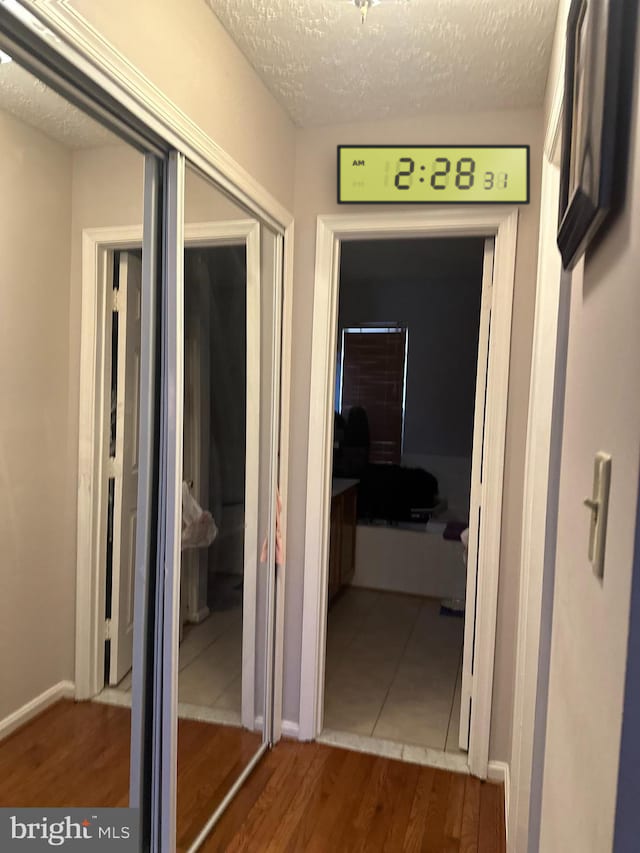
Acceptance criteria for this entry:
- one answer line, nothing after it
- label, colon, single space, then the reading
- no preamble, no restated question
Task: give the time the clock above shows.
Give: 2:28:31
